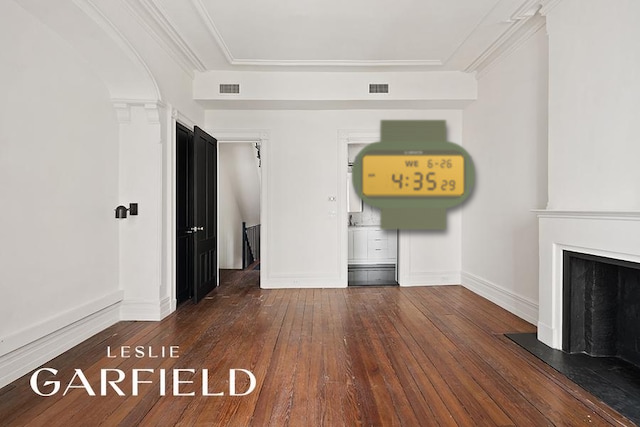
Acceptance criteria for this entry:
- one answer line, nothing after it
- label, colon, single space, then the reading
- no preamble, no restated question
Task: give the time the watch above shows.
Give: 4:35:29
